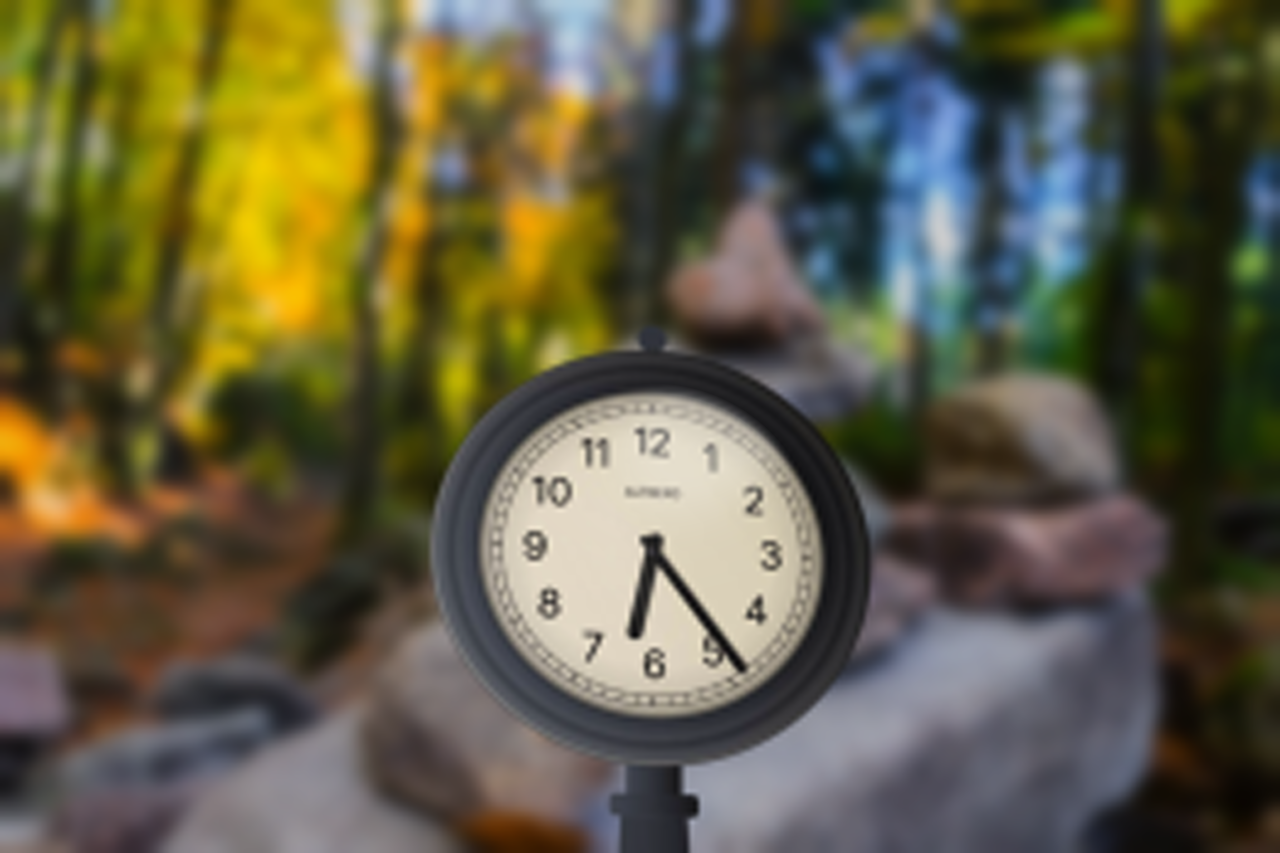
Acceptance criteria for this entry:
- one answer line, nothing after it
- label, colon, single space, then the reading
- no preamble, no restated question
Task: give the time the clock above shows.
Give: 6:24
